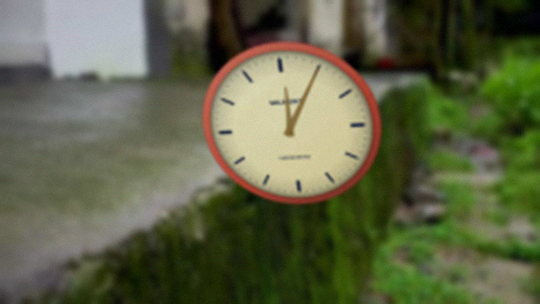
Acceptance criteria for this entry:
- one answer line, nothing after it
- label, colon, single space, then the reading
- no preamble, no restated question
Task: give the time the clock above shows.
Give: 12:05
